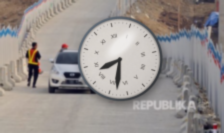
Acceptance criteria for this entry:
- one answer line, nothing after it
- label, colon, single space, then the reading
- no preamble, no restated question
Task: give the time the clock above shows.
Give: 8:33
